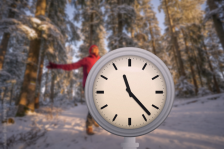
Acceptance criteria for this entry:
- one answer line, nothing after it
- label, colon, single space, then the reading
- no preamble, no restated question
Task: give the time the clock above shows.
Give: 11:23
